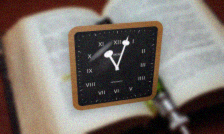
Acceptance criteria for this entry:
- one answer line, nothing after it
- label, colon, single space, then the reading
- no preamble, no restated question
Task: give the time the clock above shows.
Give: 11:03
